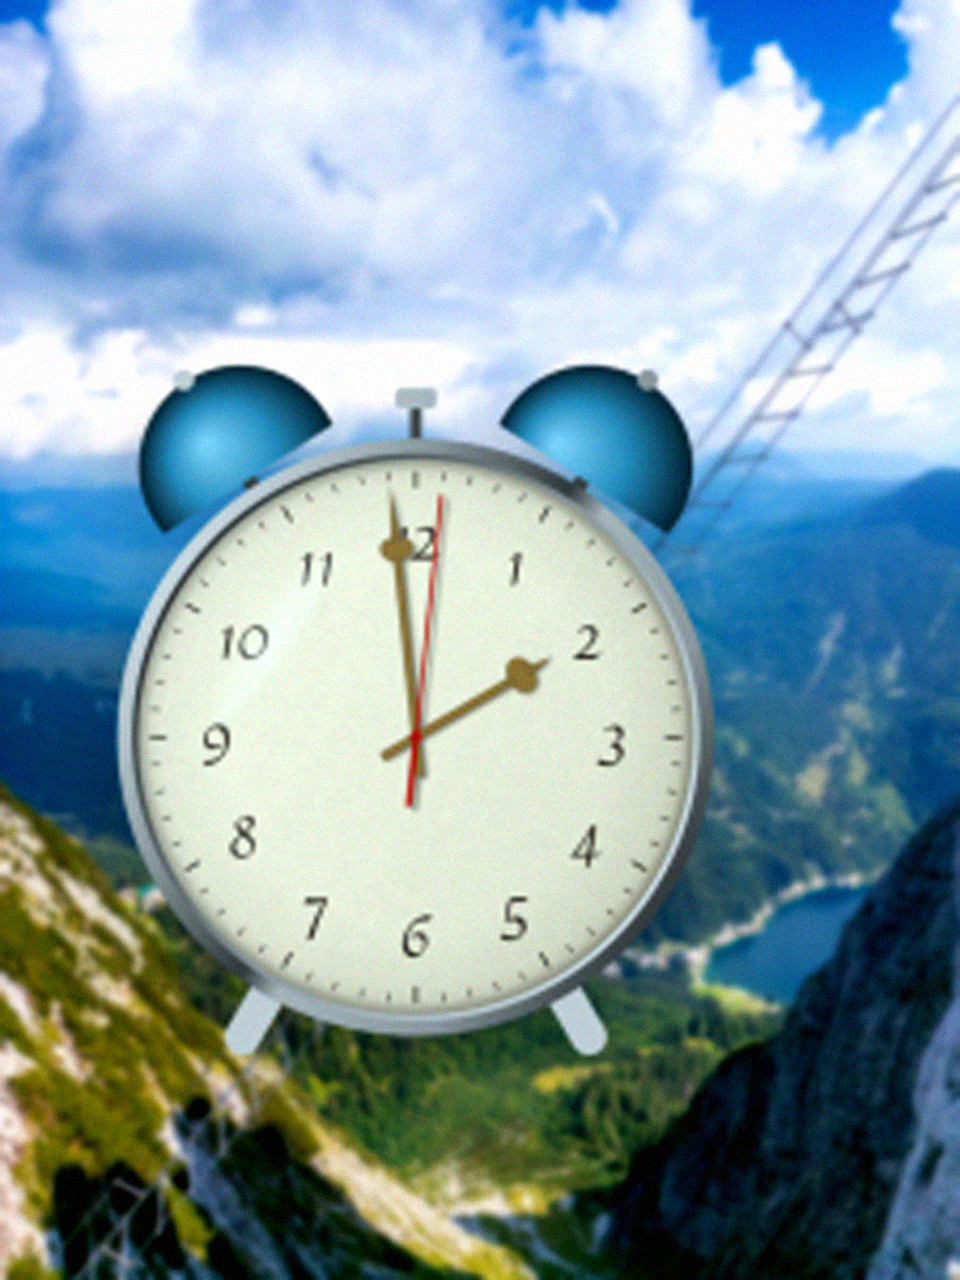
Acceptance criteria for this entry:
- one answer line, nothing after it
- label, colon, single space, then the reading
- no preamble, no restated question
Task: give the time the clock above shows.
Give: 1:59:01
